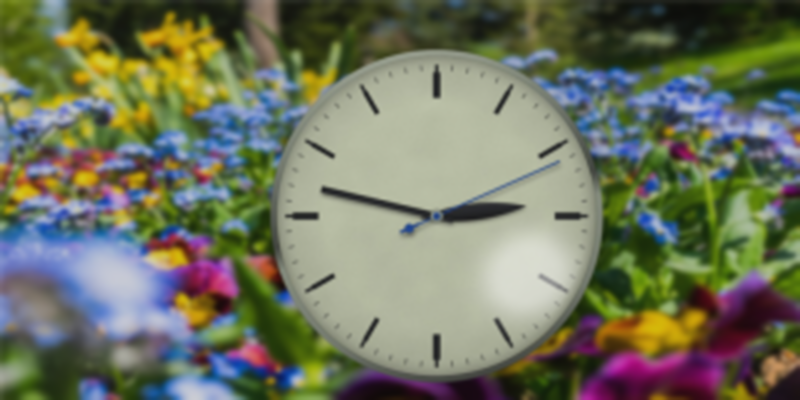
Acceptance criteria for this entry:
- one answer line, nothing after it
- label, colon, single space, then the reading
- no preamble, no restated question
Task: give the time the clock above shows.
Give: 2:47:11
